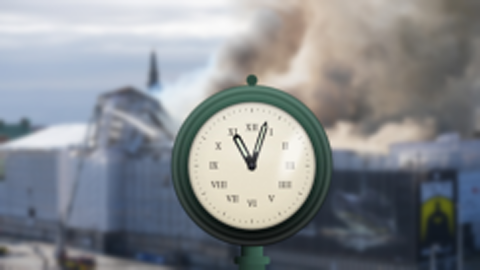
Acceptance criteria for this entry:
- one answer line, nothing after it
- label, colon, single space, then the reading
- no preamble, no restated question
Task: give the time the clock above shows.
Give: 11:03
